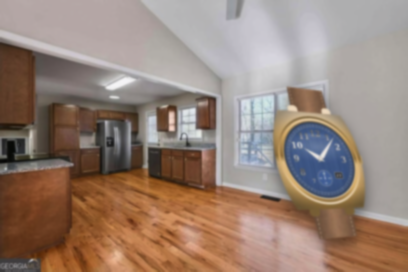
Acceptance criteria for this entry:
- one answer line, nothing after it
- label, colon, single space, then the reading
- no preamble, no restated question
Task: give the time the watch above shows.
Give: 10:07
